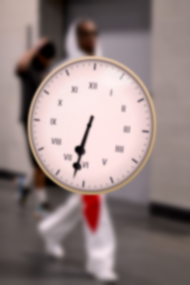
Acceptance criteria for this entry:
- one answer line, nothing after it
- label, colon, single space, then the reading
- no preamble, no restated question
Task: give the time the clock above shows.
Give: 6:32
